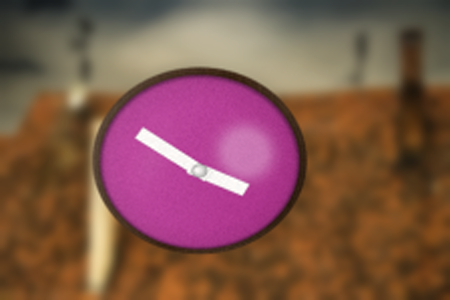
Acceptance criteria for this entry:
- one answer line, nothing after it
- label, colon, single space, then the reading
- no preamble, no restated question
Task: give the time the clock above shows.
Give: 3:51
